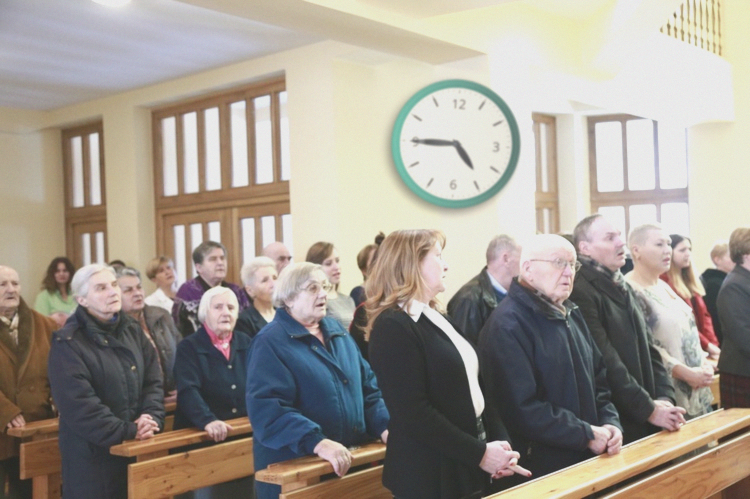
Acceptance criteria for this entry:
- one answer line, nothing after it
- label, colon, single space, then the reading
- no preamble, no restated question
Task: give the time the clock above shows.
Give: 4:45
